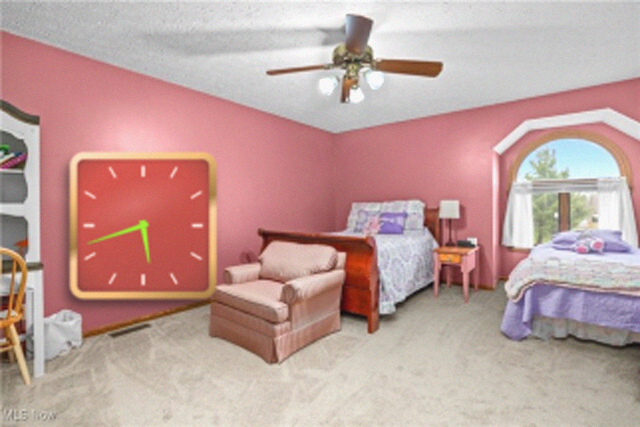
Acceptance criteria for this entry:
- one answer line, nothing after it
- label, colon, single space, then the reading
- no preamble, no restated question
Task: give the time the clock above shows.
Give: 5:42
